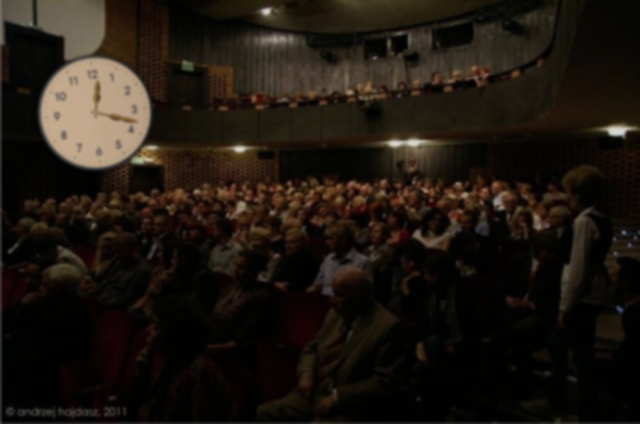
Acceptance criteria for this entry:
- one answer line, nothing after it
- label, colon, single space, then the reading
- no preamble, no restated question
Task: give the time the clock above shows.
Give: 12:18
